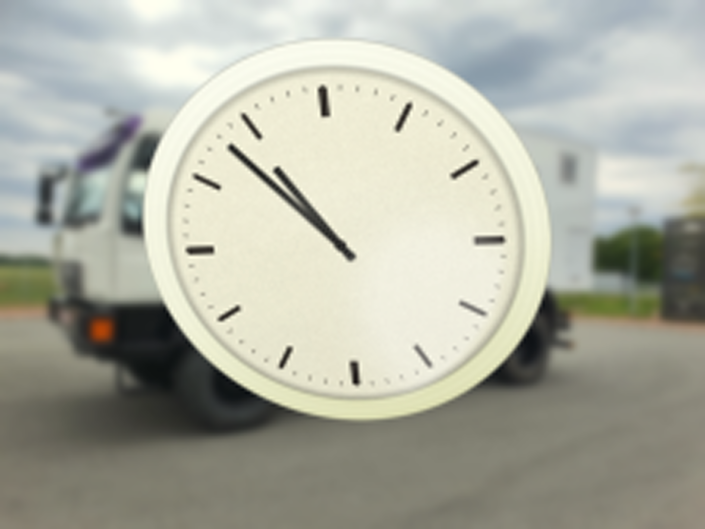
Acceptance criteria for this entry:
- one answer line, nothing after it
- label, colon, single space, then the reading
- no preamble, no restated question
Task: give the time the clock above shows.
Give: 10:53
